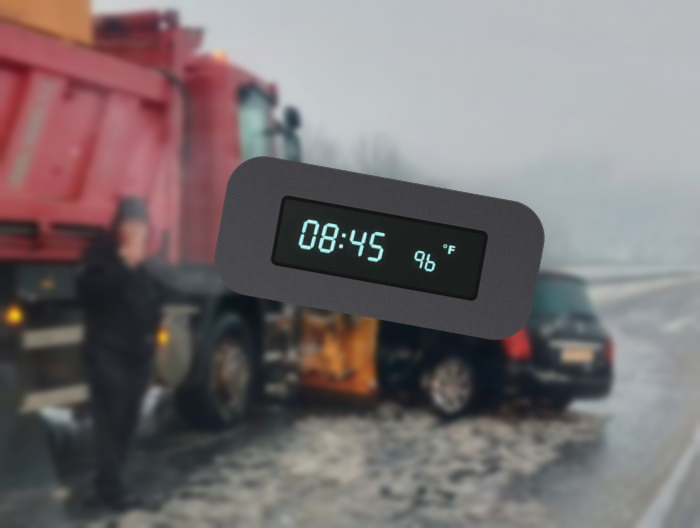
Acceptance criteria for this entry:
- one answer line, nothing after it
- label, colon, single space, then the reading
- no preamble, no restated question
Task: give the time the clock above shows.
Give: 8:45
